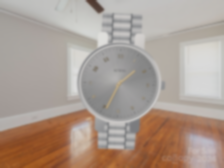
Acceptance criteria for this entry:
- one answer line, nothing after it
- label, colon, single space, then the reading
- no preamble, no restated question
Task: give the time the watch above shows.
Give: 1:34
